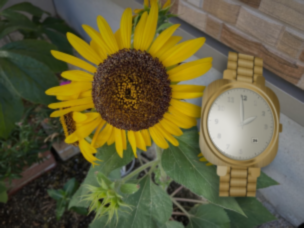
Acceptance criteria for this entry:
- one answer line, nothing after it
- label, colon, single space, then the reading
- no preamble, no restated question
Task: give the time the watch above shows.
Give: 1:59
